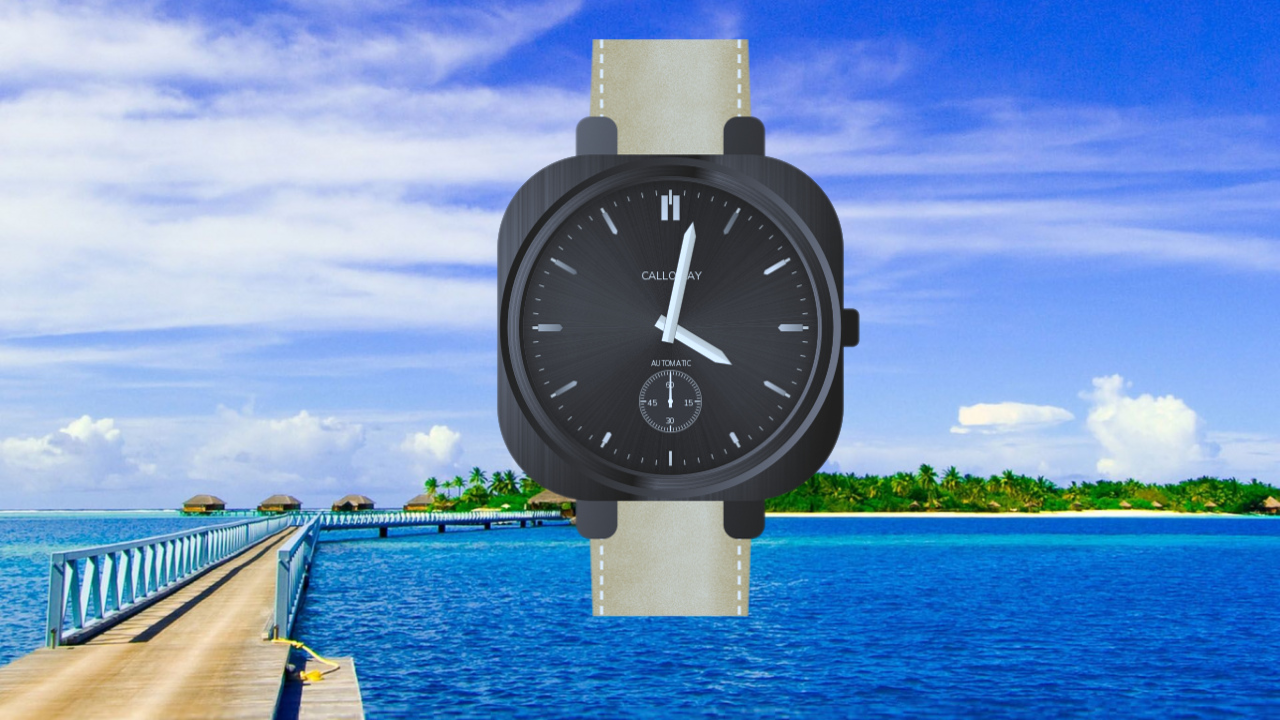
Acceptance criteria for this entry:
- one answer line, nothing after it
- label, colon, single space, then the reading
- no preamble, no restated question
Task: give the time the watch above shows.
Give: 4:02
